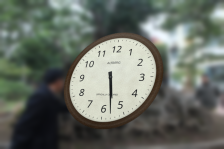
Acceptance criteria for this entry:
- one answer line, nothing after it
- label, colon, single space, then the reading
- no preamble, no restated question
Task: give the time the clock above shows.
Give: 5:28
